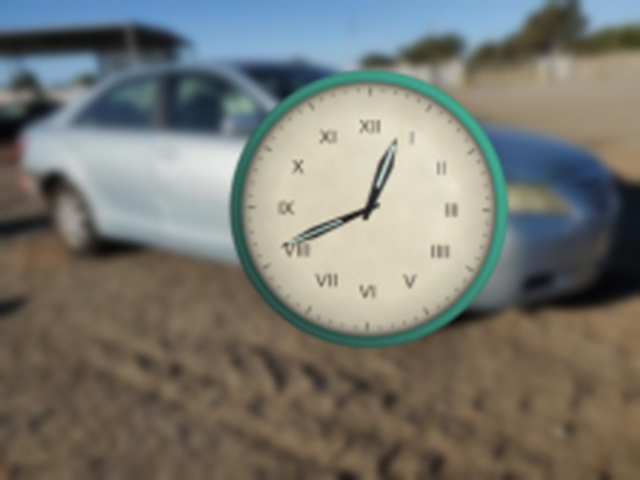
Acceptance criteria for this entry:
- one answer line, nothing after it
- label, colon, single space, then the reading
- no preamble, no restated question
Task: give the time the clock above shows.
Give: 12:41
